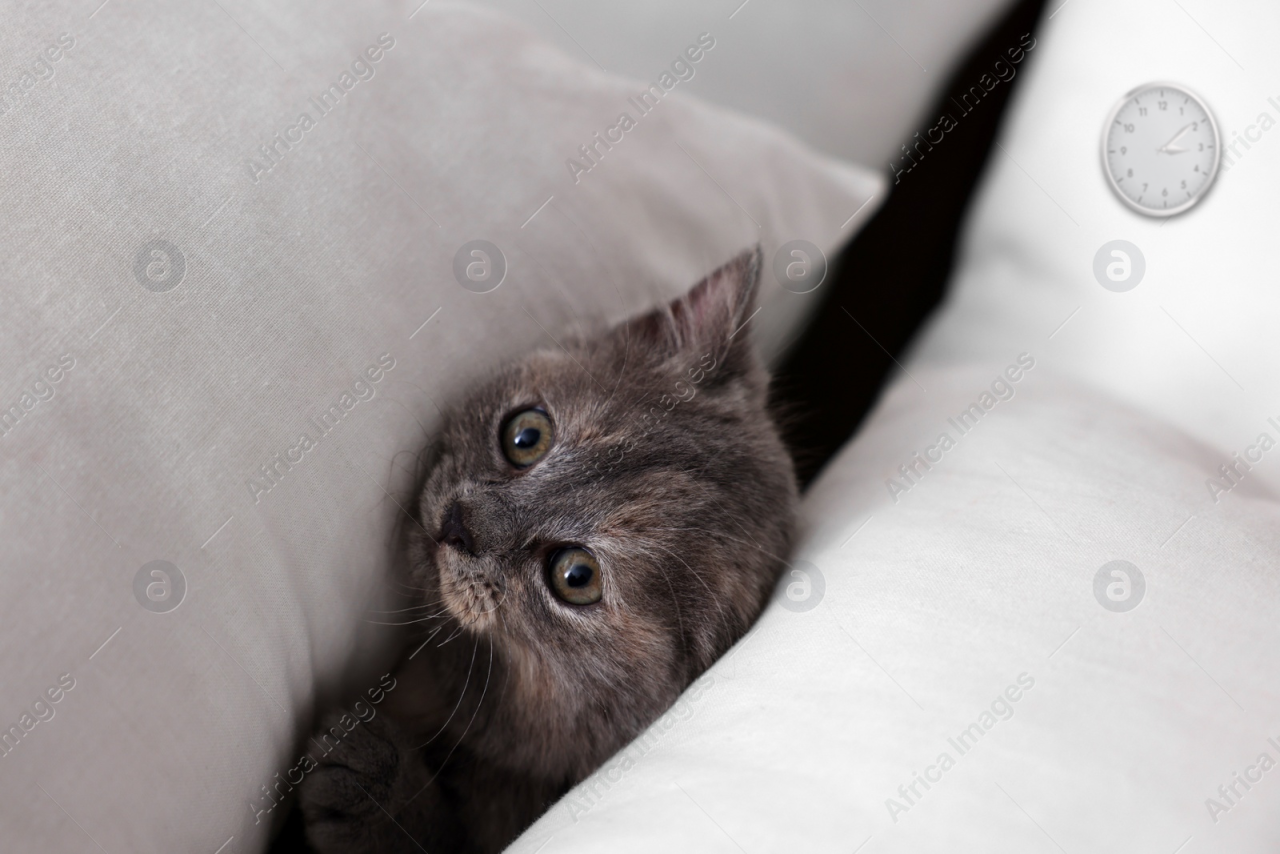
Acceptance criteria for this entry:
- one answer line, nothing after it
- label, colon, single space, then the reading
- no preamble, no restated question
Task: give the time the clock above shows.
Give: 3:09
